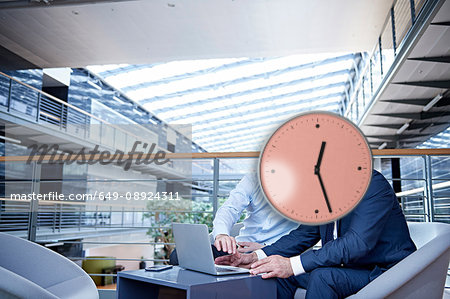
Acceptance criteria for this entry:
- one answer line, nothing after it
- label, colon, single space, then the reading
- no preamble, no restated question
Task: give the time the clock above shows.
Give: 12:27
